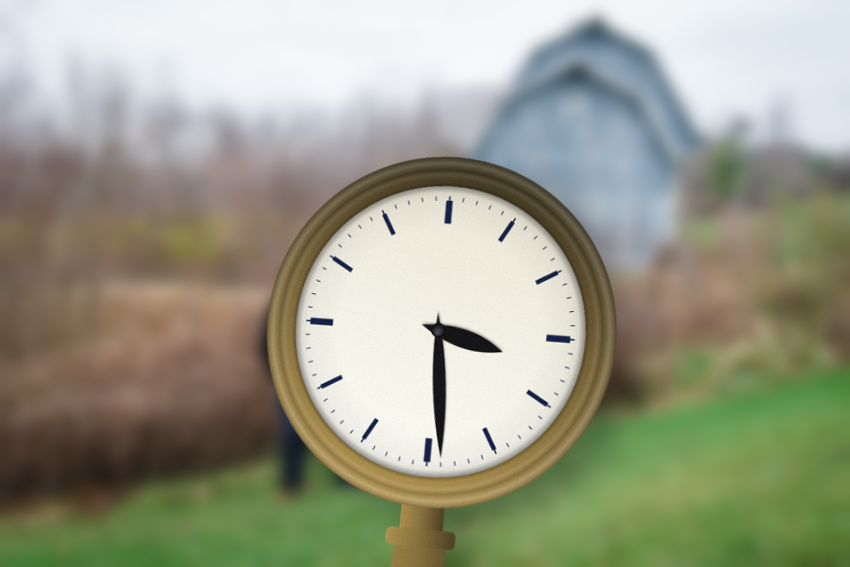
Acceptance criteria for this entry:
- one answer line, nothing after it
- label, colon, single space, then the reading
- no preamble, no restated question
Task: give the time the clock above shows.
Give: 3:29
